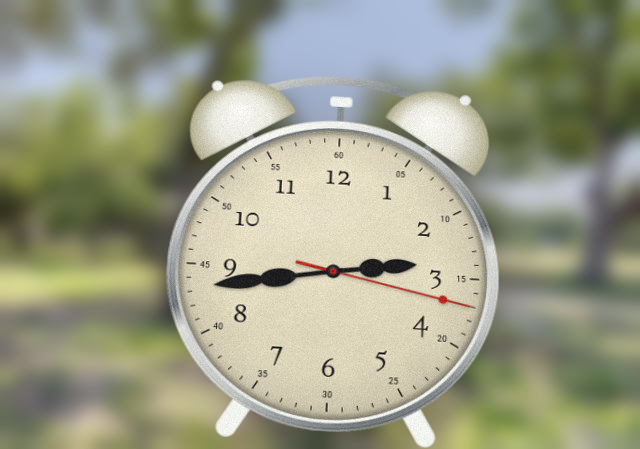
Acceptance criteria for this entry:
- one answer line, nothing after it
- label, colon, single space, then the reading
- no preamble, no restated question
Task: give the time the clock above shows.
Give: 2:43:17
